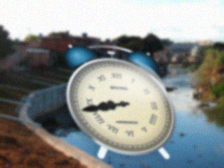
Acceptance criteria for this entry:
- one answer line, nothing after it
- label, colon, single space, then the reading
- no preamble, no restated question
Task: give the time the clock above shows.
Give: 8:43
